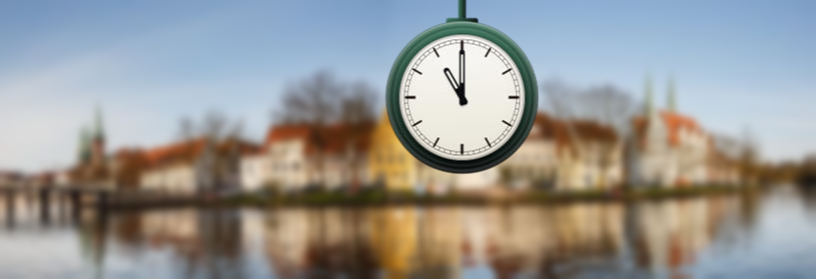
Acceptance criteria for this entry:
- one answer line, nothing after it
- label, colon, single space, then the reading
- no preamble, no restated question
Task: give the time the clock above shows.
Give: 11:00
